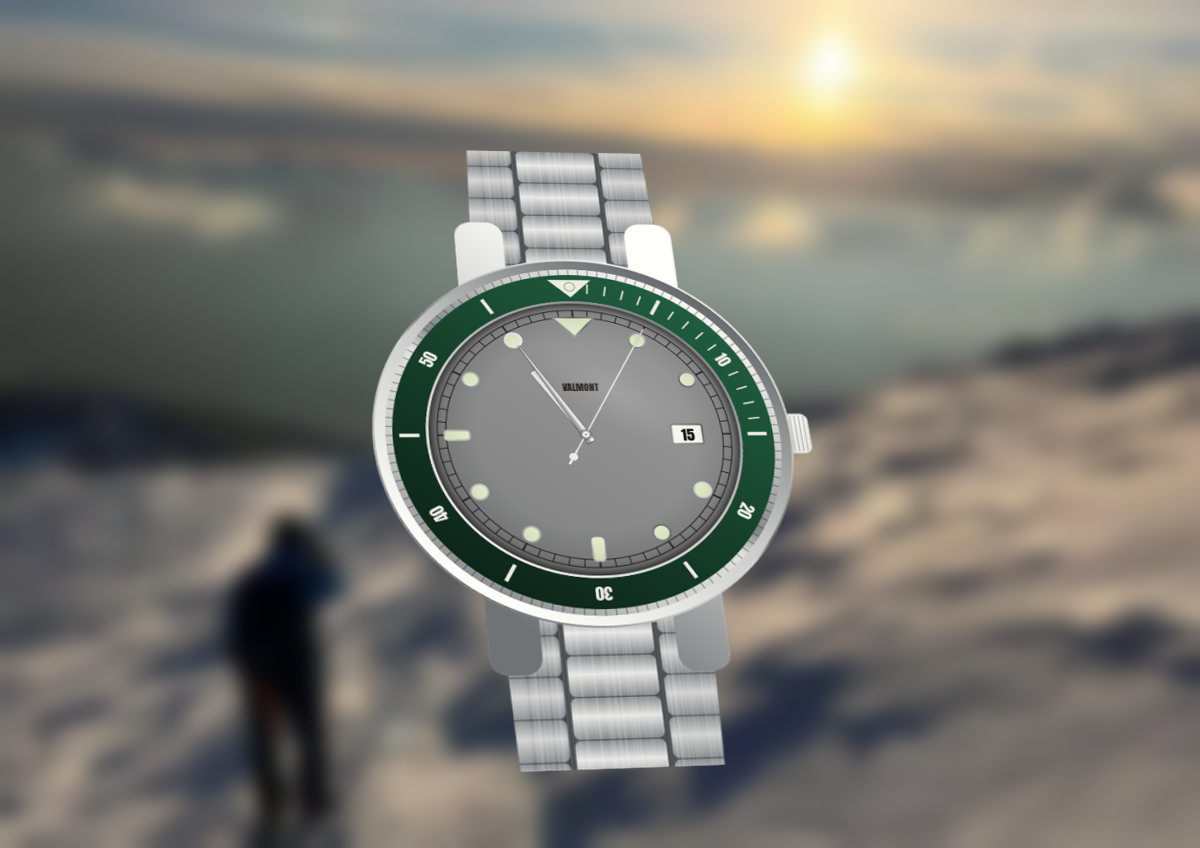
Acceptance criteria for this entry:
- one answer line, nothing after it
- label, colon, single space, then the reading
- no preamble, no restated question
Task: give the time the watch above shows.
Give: 10:55:05
